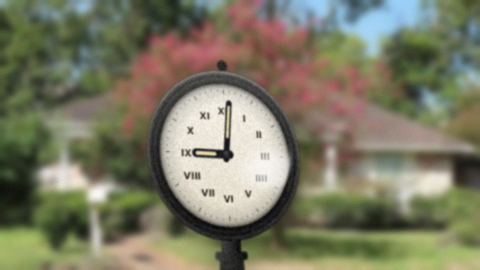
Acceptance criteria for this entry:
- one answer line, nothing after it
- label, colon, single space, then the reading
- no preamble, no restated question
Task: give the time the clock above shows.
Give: 9:01
